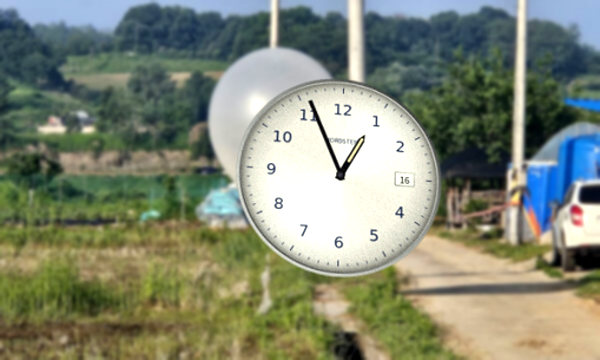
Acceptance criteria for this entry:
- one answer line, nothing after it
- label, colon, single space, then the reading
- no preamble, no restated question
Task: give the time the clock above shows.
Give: 12:56
